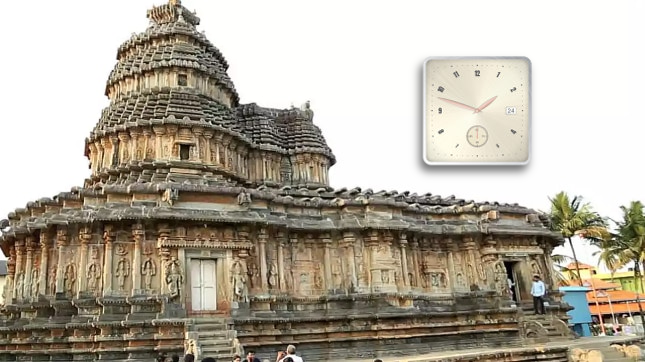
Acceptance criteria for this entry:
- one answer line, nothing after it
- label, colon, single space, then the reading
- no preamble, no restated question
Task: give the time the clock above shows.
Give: 1:48
